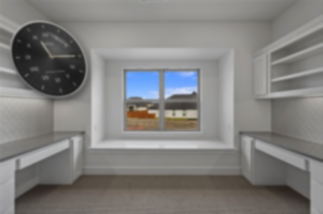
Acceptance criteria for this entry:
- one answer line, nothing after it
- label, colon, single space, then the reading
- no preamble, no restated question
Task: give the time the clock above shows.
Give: 11:15
